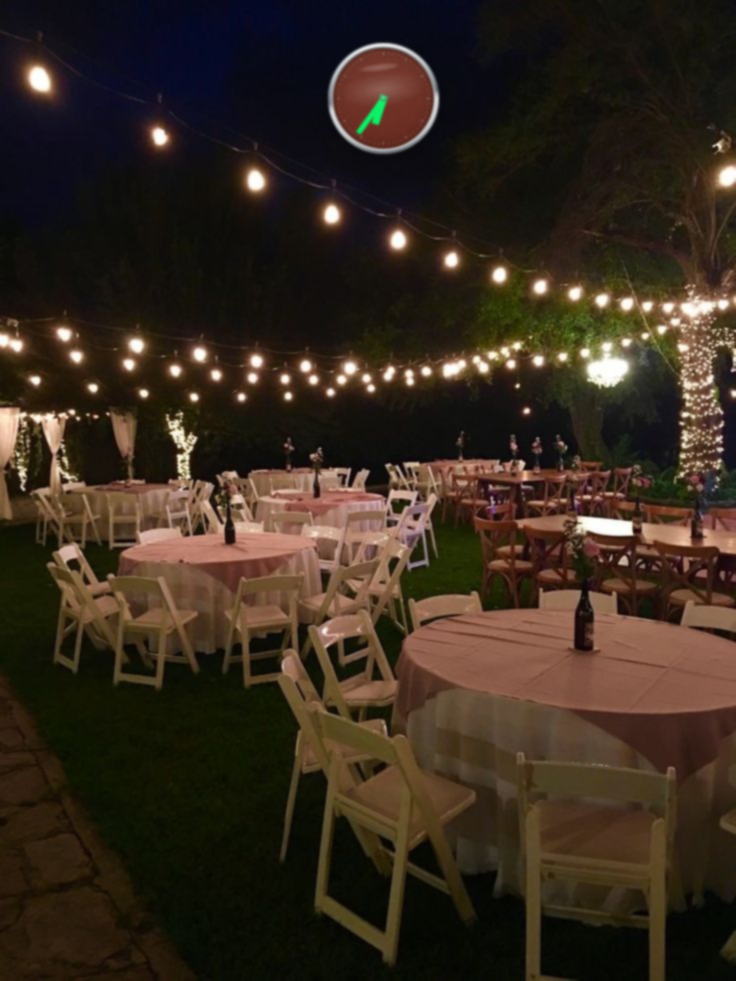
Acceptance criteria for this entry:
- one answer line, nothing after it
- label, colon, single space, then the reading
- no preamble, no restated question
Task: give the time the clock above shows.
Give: 6:36
